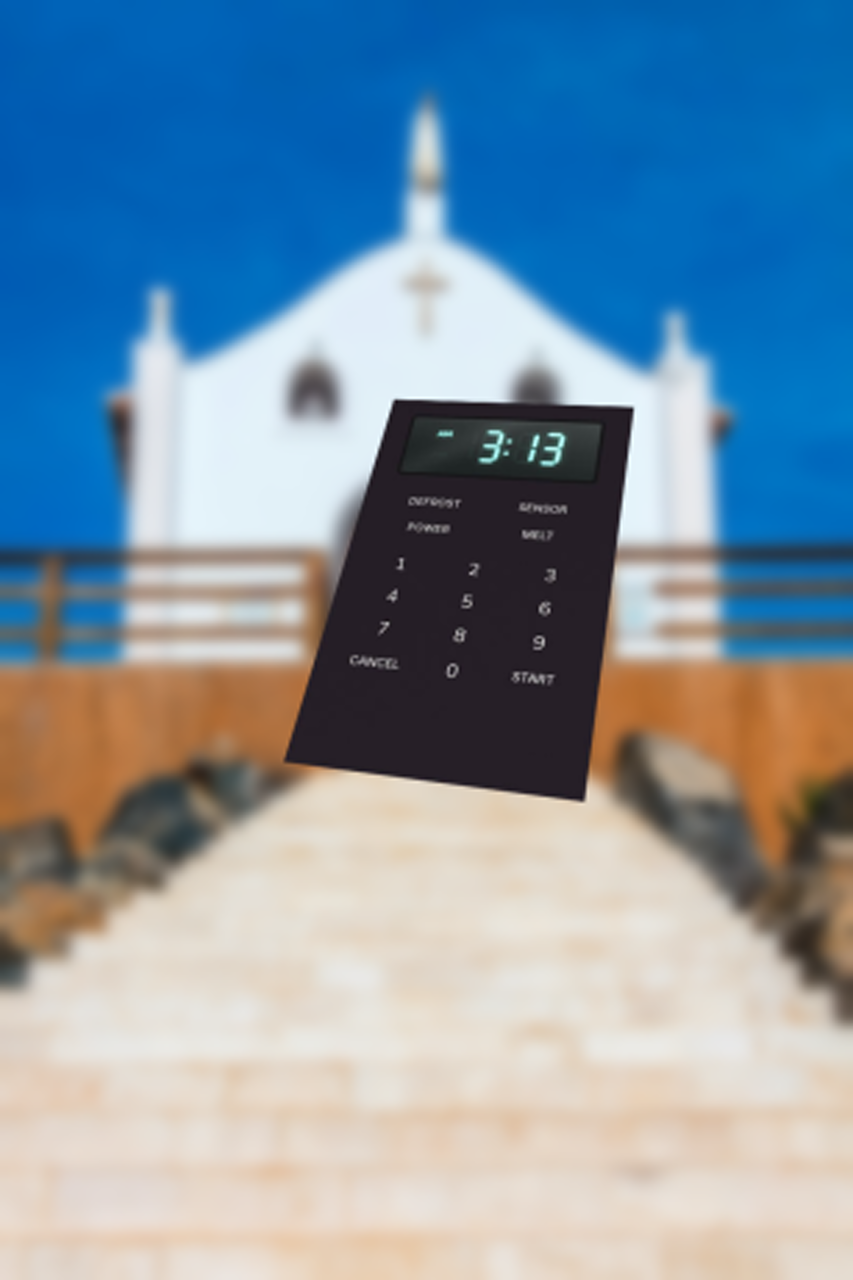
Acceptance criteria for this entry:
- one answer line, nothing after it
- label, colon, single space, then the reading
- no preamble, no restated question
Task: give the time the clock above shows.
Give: 3:13
